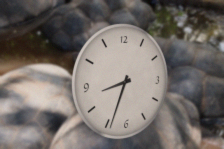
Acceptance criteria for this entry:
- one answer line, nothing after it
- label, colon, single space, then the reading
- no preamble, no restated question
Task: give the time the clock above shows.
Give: 8:34
